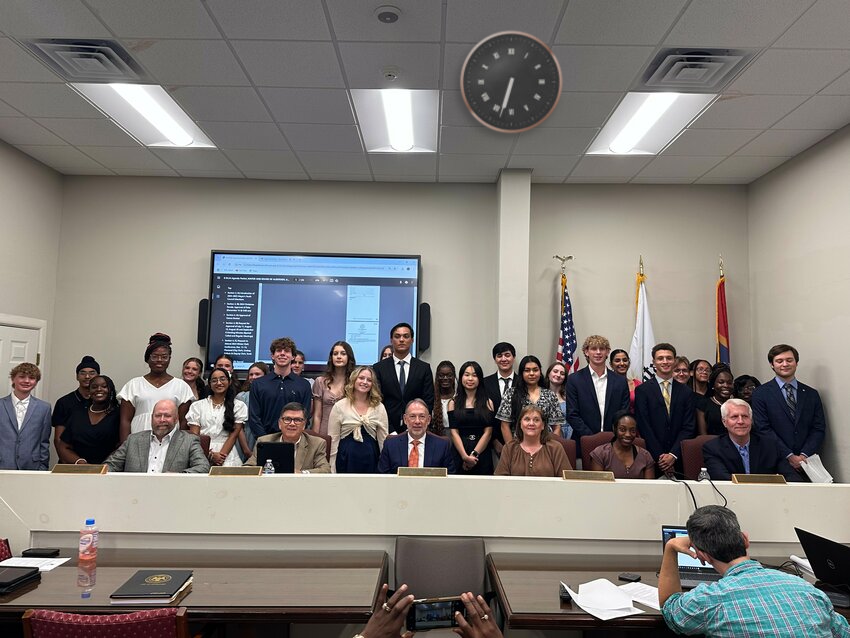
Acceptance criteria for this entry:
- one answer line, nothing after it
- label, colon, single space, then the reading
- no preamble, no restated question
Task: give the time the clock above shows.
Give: 6:33
